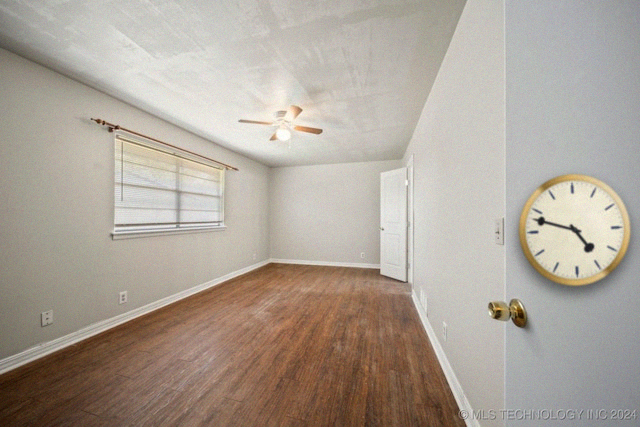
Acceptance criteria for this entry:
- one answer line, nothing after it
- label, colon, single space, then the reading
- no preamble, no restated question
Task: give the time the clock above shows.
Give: 4:48
